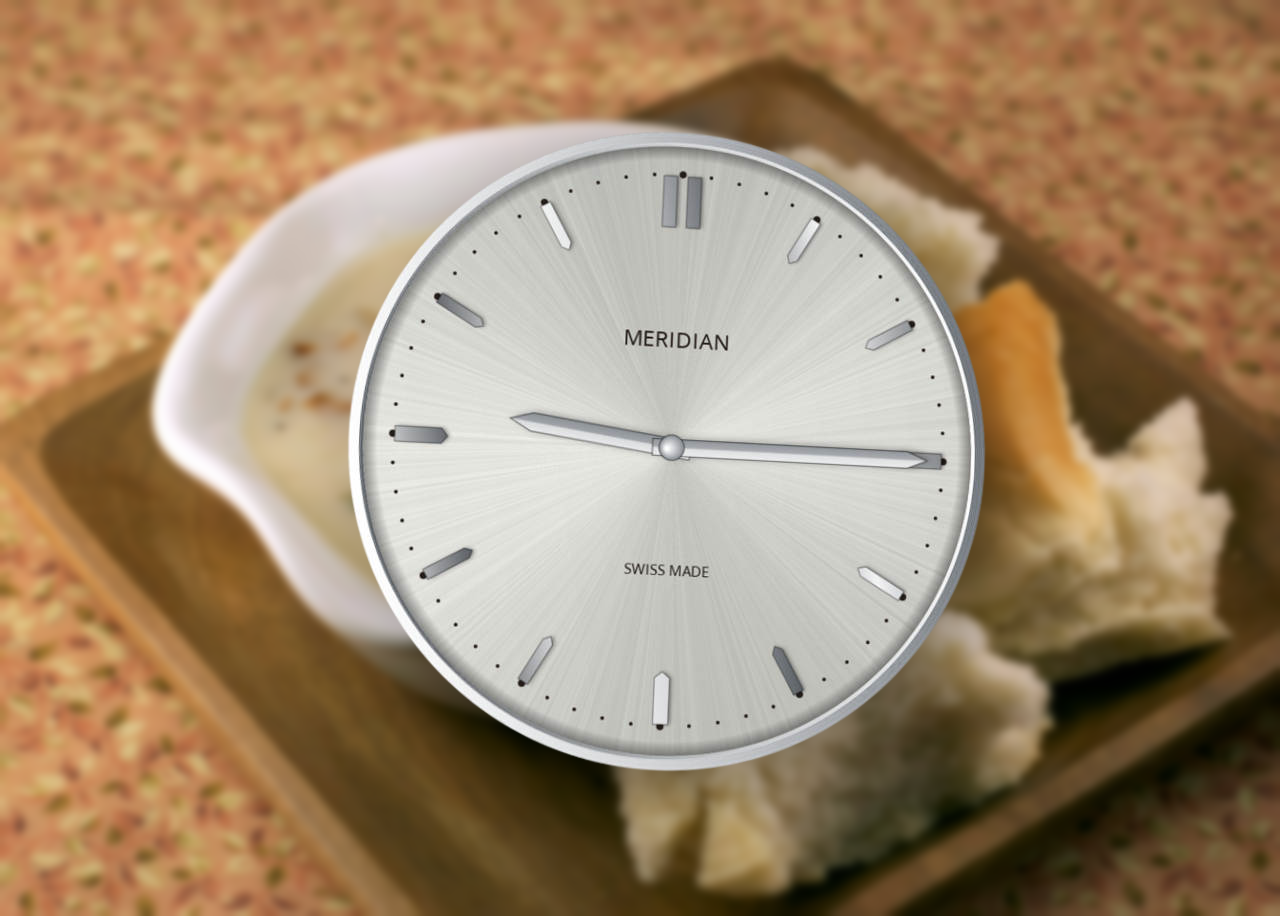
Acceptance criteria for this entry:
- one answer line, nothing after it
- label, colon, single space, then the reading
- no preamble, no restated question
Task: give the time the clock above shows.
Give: 9:15
